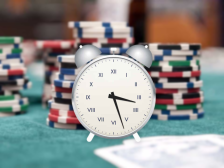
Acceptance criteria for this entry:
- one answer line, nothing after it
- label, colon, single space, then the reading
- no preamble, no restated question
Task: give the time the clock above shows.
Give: 3:27
